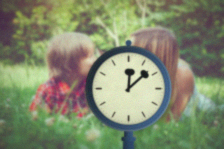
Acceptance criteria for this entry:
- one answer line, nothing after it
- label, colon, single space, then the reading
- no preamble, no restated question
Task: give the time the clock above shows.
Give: 12:08
